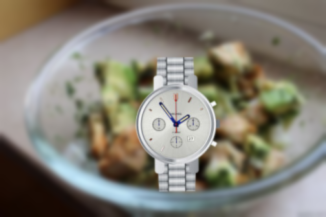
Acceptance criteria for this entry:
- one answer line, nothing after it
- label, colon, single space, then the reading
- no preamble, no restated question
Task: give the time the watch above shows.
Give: 1:54
